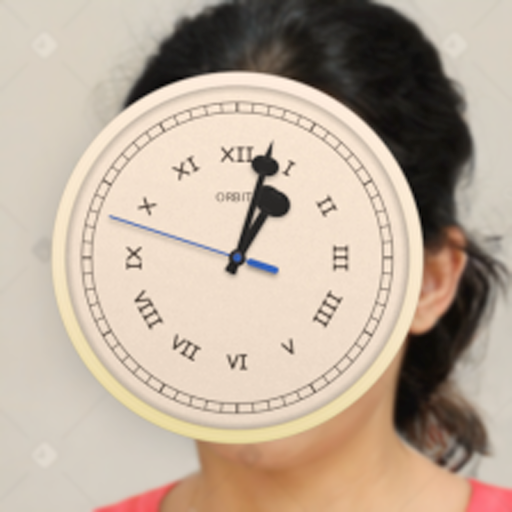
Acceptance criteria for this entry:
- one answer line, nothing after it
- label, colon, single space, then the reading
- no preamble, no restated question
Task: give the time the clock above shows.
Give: 1:02:48
